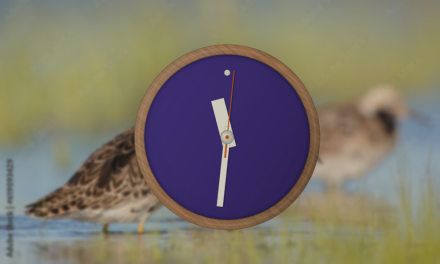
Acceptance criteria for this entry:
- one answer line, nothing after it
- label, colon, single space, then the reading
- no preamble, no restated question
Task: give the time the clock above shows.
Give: 11:31:01
